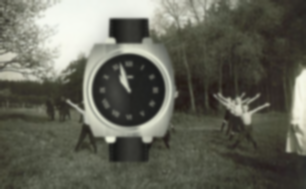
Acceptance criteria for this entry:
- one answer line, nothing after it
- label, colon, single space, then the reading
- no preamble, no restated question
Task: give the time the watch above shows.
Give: 10:57
